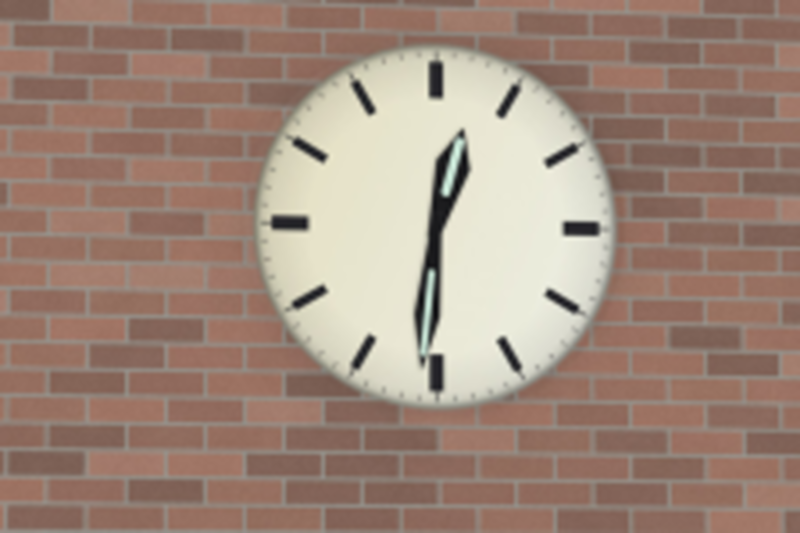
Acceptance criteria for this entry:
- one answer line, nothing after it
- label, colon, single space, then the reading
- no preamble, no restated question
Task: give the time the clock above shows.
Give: 12:31
